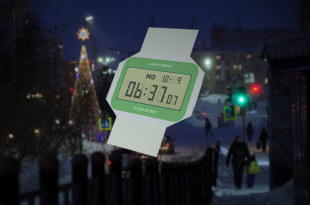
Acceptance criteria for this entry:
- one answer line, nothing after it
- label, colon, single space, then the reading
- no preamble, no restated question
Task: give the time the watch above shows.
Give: 6:37:07
